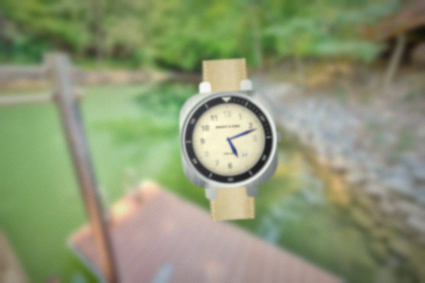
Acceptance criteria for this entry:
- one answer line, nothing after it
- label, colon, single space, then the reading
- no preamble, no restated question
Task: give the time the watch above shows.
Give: 5:12
